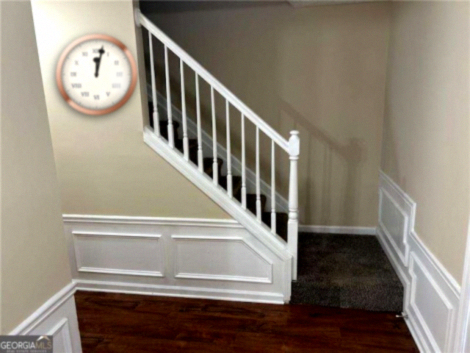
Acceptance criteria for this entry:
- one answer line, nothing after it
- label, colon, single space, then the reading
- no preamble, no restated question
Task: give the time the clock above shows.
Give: 12:02
